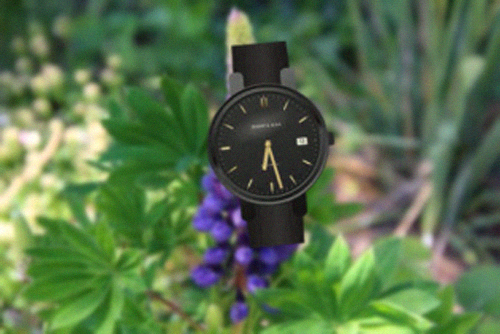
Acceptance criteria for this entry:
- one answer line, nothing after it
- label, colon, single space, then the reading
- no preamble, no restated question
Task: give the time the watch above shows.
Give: 6:28
